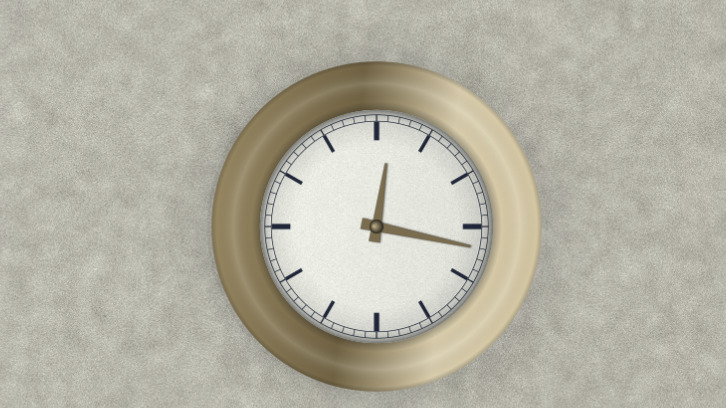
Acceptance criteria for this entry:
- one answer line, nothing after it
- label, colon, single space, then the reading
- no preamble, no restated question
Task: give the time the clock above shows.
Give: 12:17
